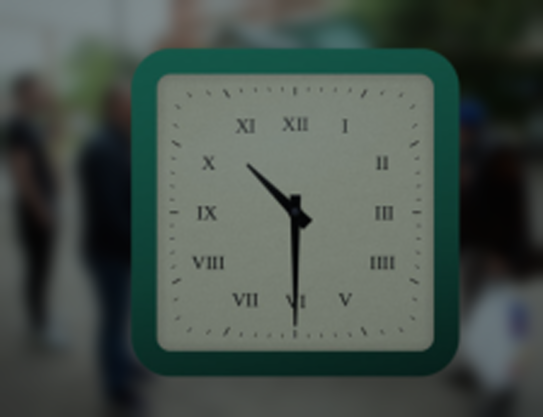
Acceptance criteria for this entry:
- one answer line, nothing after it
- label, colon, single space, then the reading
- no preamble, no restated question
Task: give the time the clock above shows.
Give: 10:30
